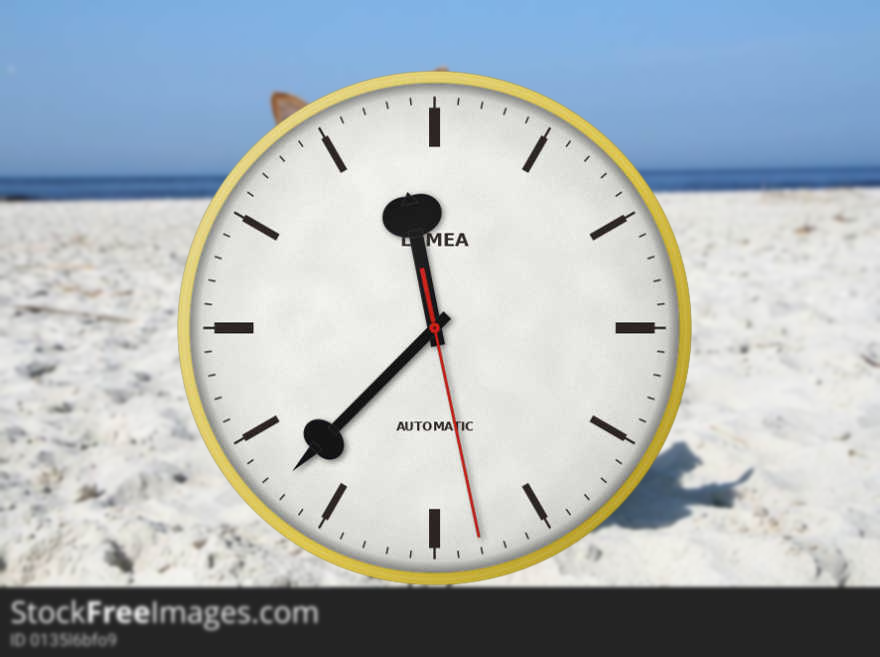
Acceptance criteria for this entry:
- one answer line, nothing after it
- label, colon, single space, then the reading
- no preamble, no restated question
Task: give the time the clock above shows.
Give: 11:37:28
